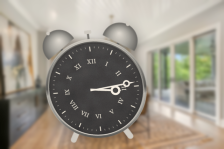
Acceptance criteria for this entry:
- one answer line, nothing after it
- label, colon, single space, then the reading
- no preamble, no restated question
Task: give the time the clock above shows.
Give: 3:14
